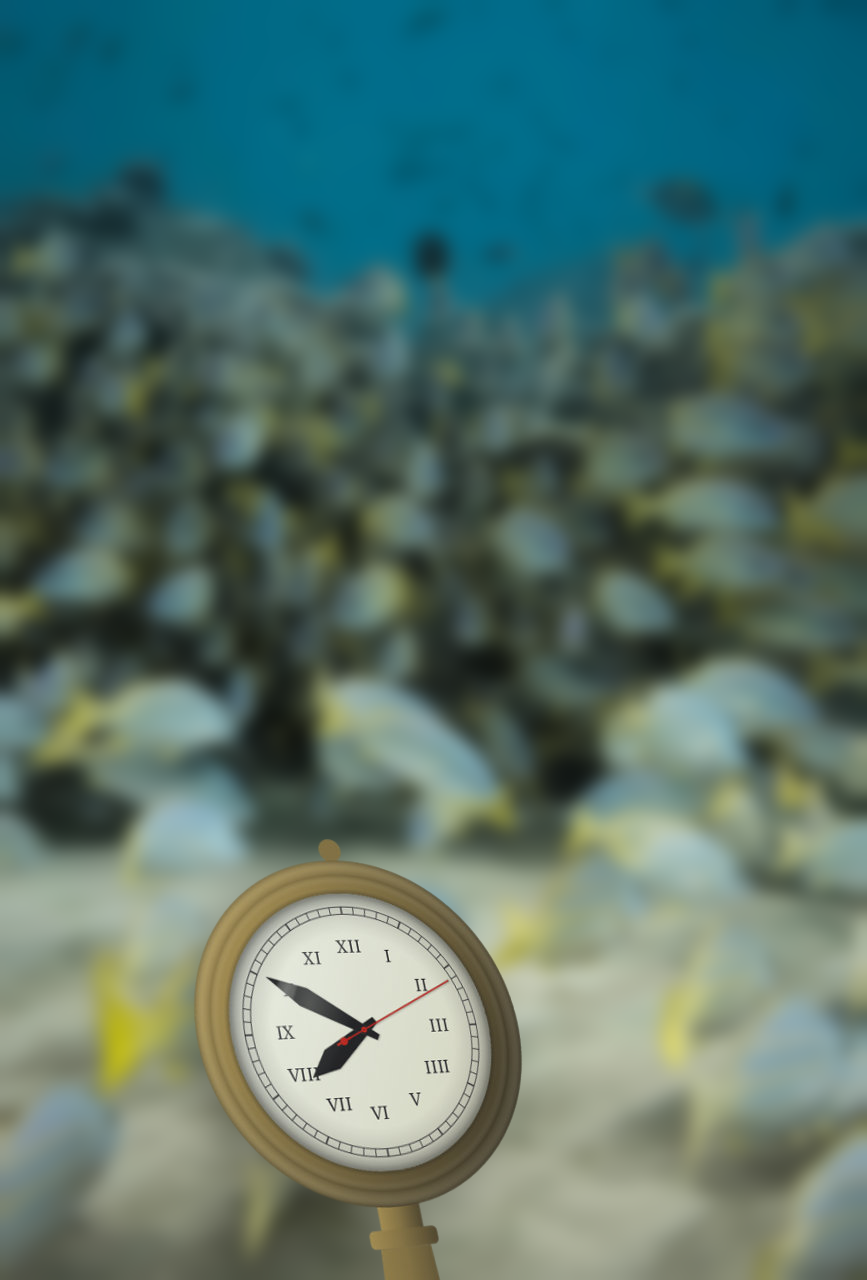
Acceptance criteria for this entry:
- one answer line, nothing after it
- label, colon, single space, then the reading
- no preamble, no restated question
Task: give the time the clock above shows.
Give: 7:50:11
